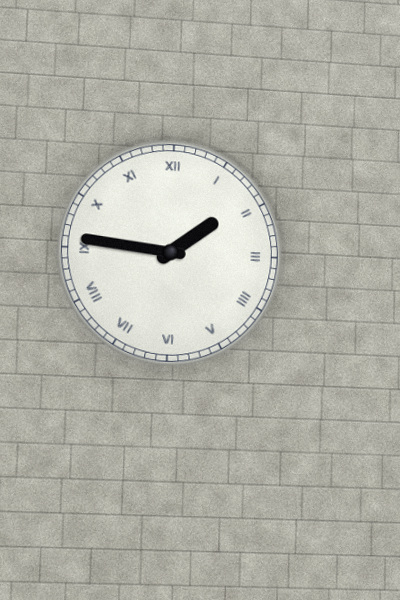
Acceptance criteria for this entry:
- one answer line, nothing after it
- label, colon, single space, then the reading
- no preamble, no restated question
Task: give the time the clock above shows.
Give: 1:46
